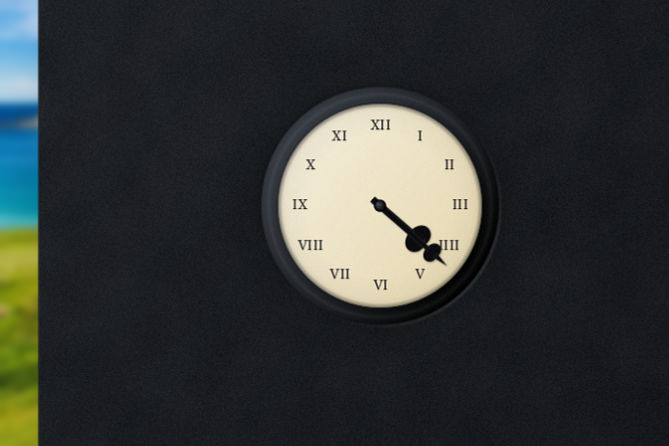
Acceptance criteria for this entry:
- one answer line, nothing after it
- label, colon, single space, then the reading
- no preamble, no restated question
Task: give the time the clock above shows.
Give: 4:22
